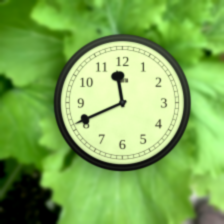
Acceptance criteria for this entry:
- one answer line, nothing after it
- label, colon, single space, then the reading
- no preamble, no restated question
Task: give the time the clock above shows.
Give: 11:41
